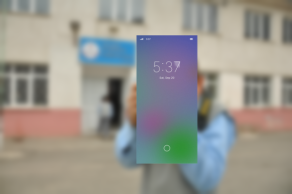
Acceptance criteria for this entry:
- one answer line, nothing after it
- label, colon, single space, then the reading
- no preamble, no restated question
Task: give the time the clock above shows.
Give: 5:37
